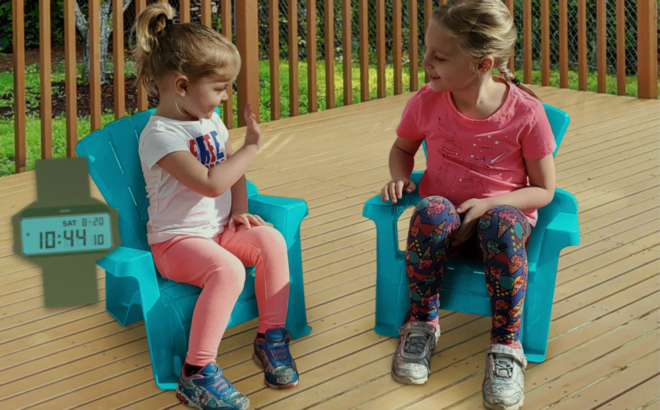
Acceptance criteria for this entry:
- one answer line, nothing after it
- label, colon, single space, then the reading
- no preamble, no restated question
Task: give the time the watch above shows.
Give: 10:44:10
